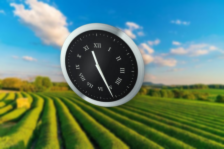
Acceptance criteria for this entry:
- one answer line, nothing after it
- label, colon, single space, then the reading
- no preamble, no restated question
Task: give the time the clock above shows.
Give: 11:26
